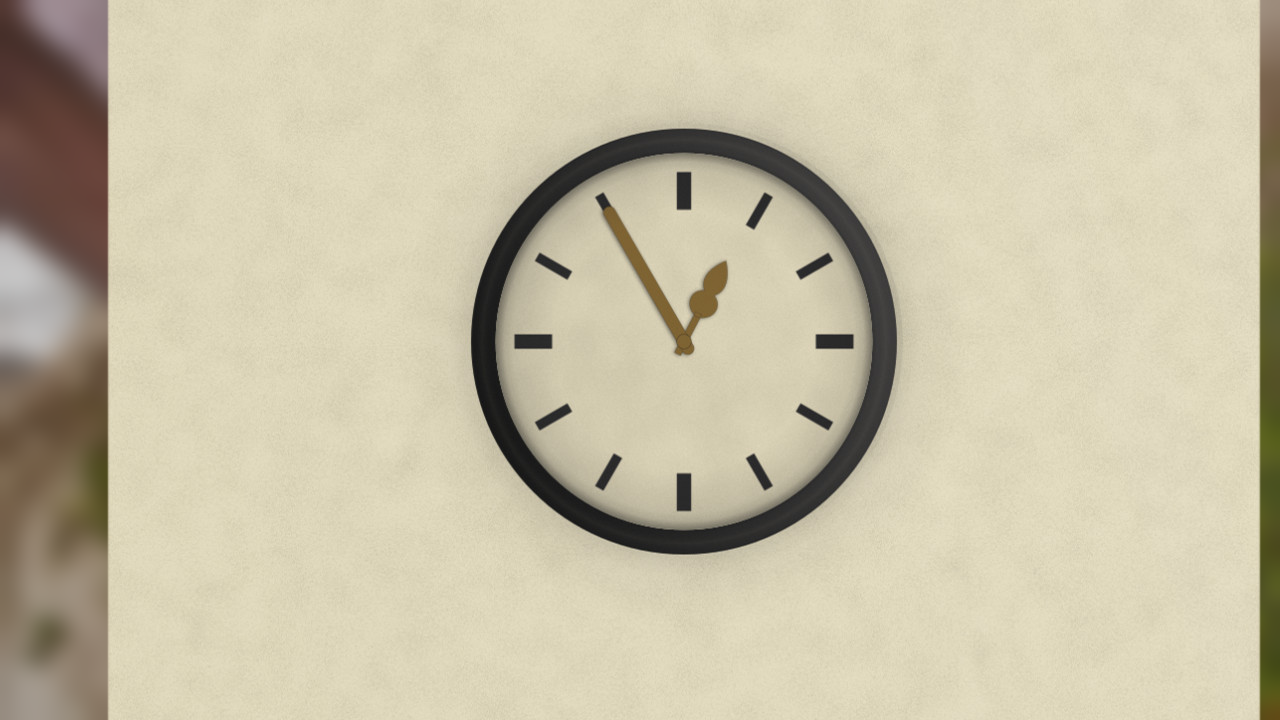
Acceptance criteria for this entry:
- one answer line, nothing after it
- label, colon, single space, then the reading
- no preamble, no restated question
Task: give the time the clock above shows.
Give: 12:55
